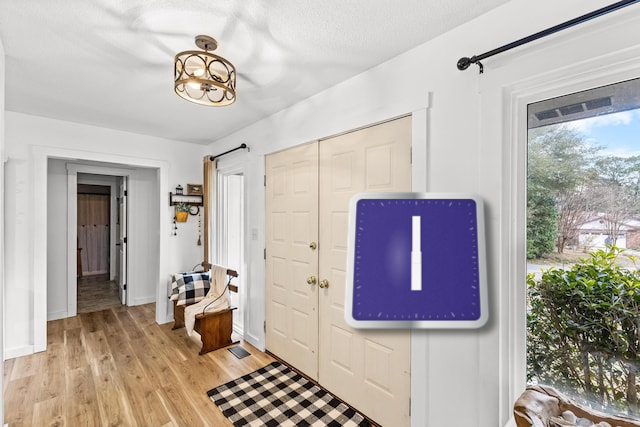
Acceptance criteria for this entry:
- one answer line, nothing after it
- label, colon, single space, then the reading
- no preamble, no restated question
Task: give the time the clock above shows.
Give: 6:00
